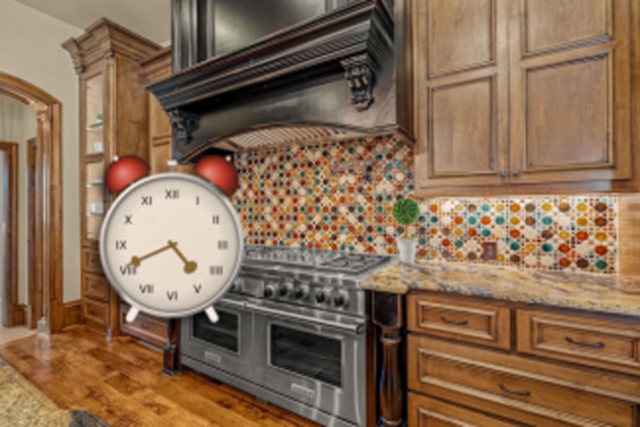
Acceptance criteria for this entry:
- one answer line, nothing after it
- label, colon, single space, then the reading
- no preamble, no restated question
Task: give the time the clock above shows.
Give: 4:41
